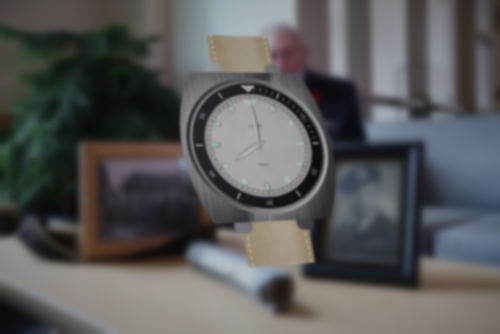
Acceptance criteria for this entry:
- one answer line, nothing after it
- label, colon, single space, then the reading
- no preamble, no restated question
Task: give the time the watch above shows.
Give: 8:00
